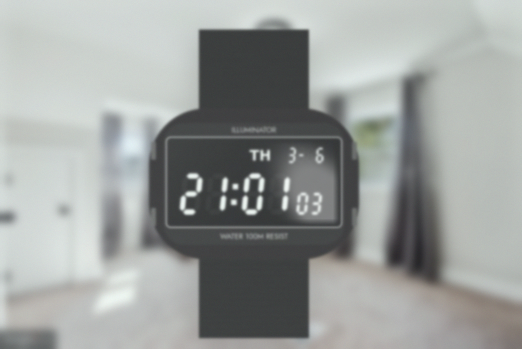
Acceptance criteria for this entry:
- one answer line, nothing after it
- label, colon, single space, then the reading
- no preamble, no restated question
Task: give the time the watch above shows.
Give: 21:01:03
